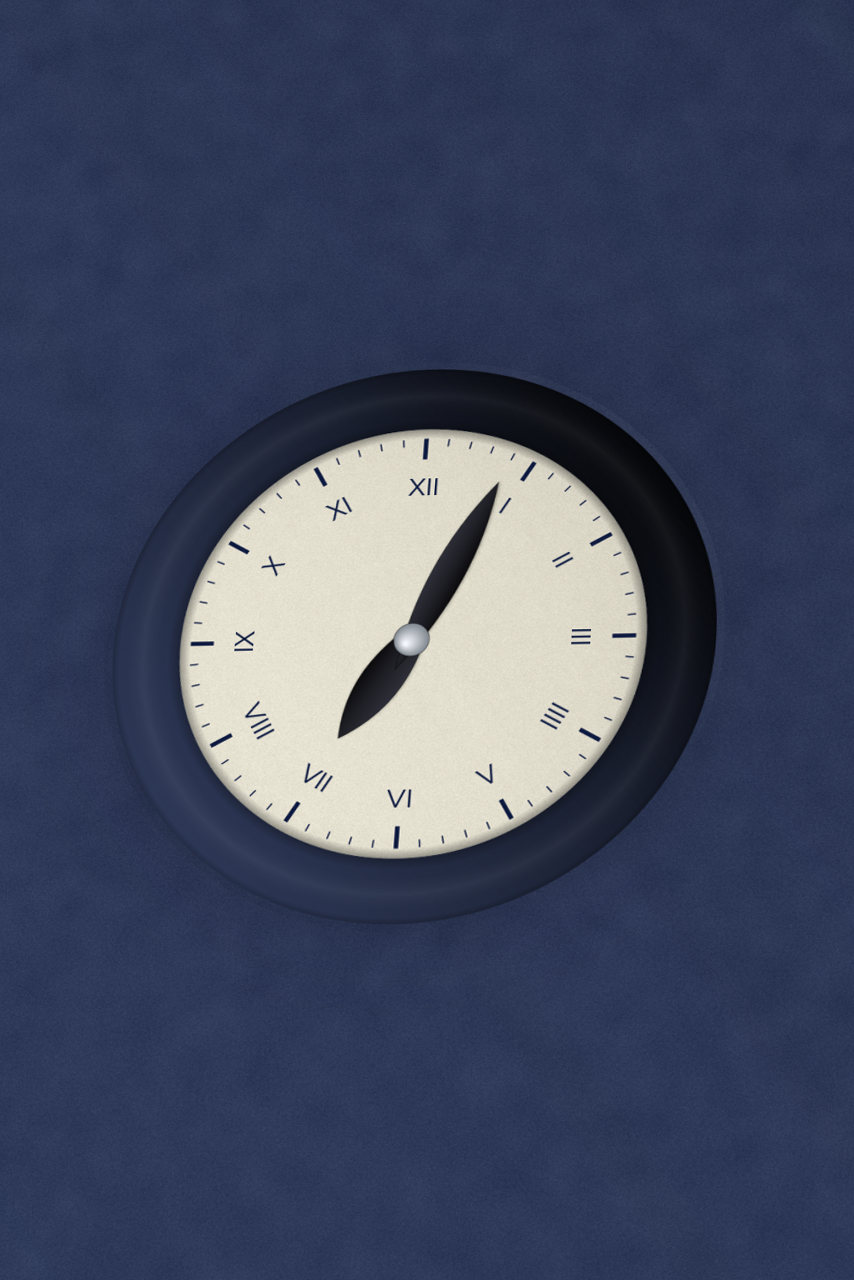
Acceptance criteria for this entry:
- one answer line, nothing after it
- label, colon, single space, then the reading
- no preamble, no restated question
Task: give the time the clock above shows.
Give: 7:04
